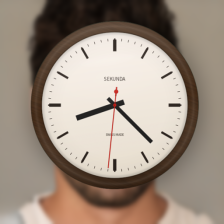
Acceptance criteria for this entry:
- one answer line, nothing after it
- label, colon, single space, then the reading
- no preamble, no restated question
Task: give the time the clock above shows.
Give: 8:22:31
